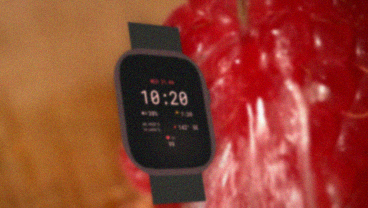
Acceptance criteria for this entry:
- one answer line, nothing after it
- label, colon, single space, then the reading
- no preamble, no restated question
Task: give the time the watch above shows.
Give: 10:20
